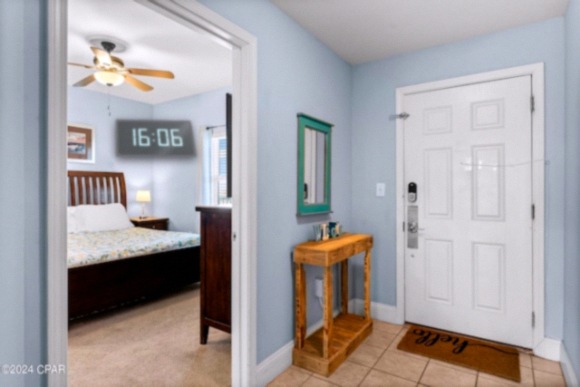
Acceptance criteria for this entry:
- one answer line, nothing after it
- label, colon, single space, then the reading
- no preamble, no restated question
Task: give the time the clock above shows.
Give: 16:06
